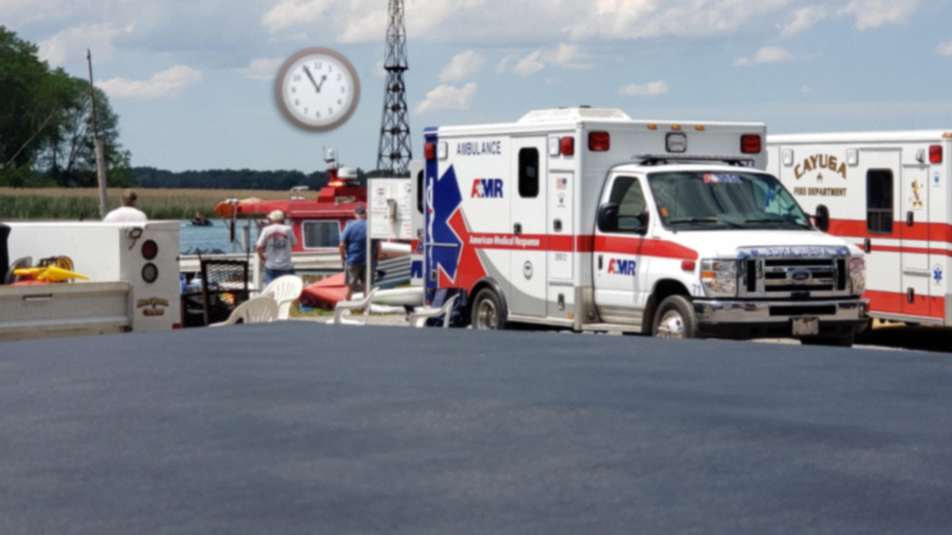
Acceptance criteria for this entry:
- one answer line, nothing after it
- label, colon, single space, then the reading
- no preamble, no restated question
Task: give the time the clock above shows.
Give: 12:55
